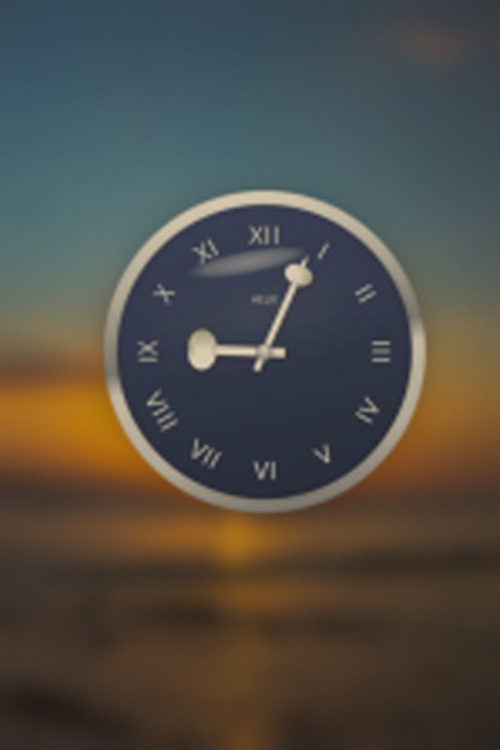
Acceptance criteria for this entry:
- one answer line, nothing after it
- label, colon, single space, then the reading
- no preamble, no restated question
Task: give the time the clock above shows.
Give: 9:04
